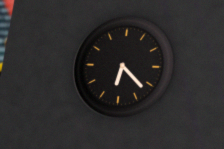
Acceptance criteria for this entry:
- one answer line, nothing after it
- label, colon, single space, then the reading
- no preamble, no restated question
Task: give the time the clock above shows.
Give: 6:22
